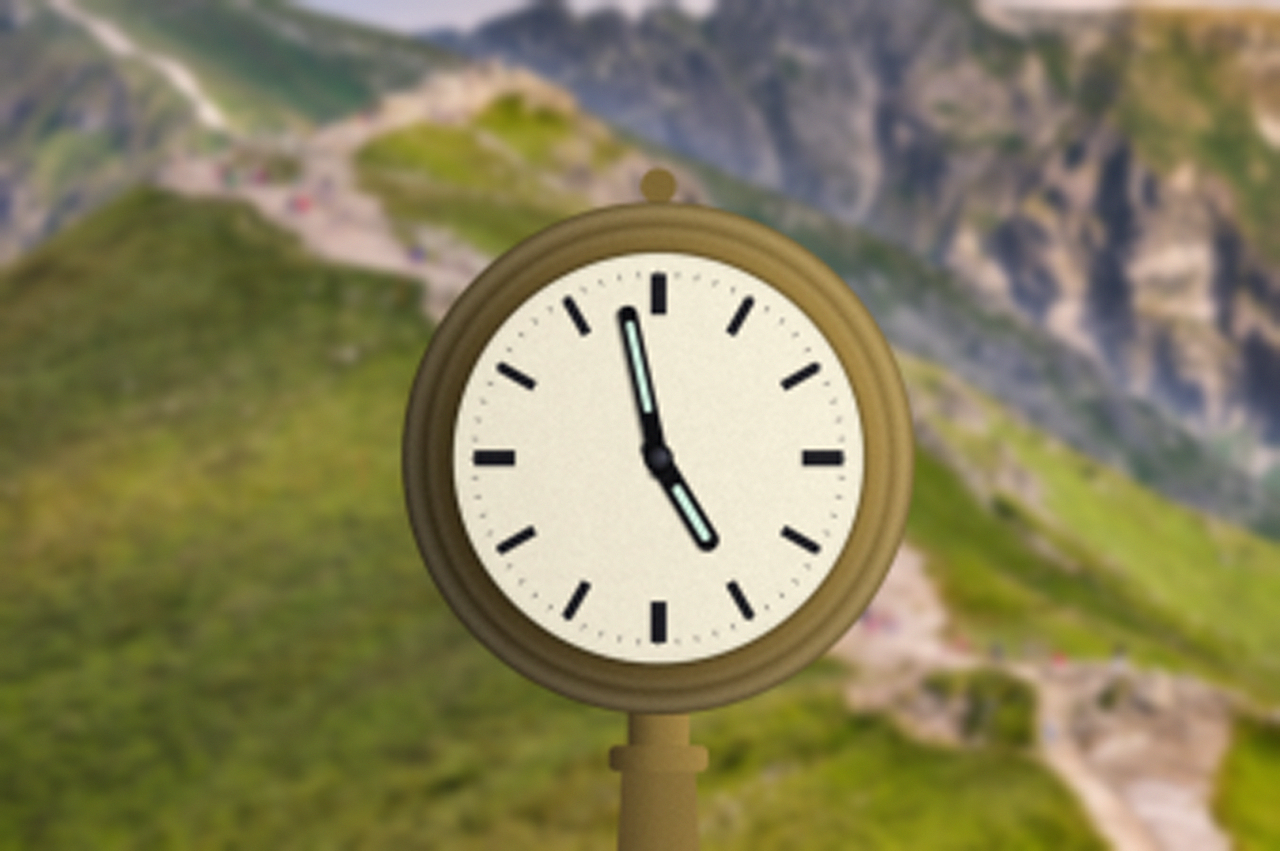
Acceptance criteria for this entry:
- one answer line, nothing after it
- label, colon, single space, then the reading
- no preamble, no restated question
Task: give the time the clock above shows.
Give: 4:58
